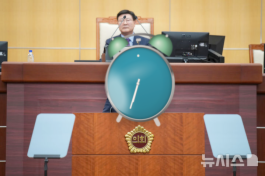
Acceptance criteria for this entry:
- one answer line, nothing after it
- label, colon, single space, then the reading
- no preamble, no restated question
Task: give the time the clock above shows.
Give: 6:33
